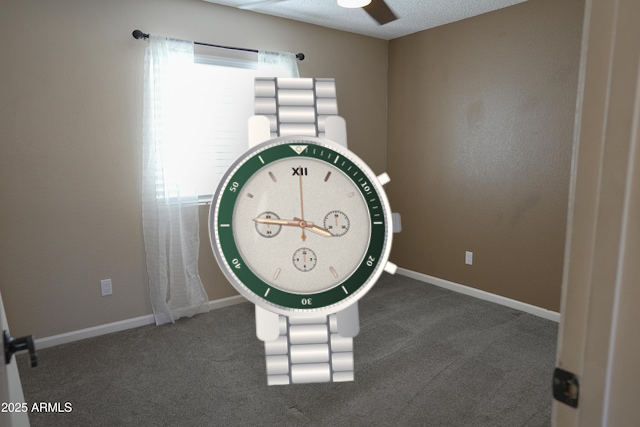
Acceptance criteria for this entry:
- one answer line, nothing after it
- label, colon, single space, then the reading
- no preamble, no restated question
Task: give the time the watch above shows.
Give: 3:46
